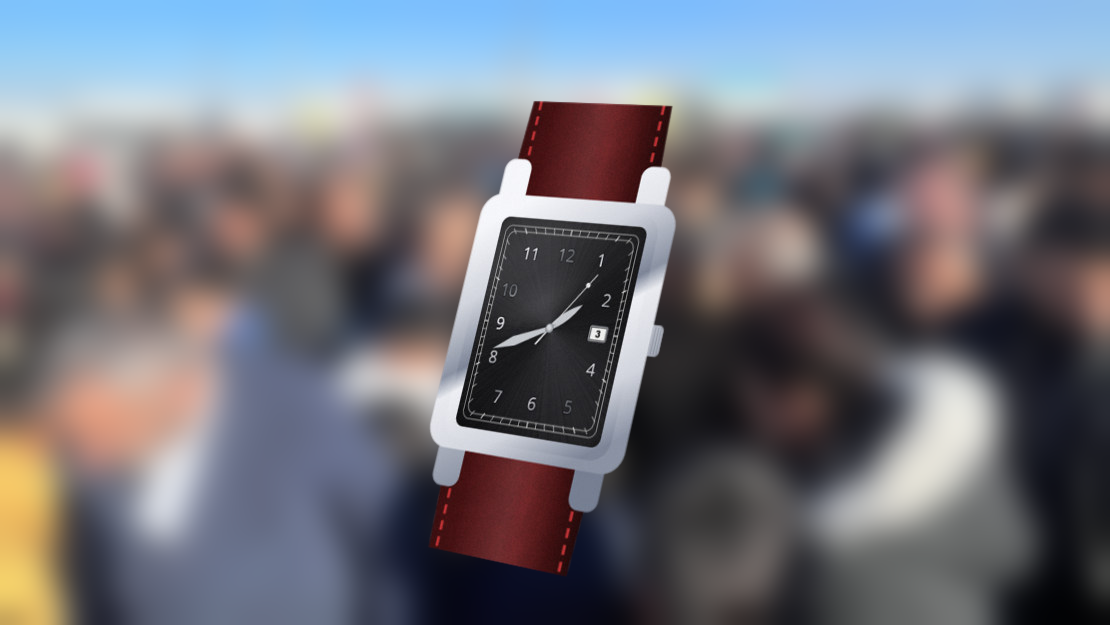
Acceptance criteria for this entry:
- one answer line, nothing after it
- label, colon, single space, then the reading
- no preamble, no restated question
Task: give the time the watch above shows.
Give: 1:41:06
